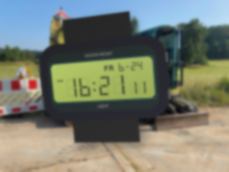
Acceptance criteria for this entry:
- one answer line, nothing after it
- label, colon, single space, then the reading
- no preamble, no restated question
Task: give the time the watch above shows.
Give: 16:21:11
